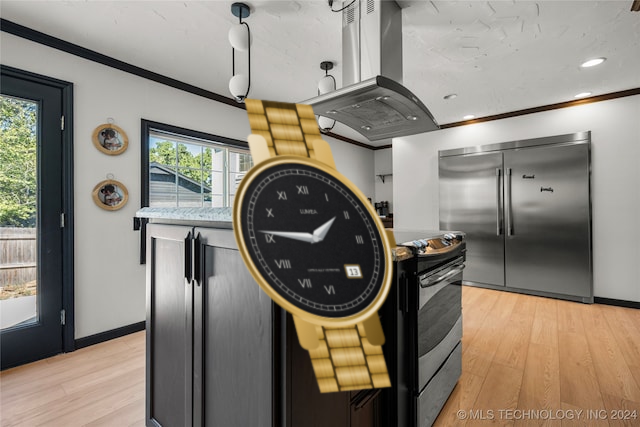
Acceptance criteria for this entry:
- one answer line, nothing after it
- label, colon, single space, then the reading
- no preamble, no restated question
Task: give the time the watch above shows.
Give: 1:46
